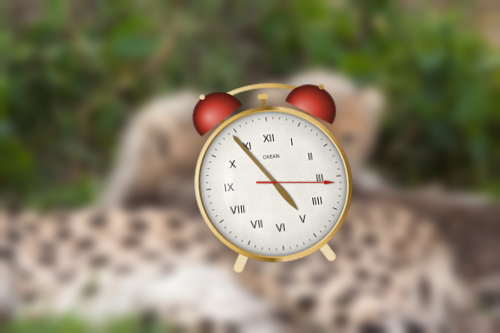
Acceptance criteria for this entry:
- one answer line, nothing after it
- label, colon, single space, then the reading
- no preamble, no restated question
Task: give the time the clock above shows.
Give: 4:54:16
